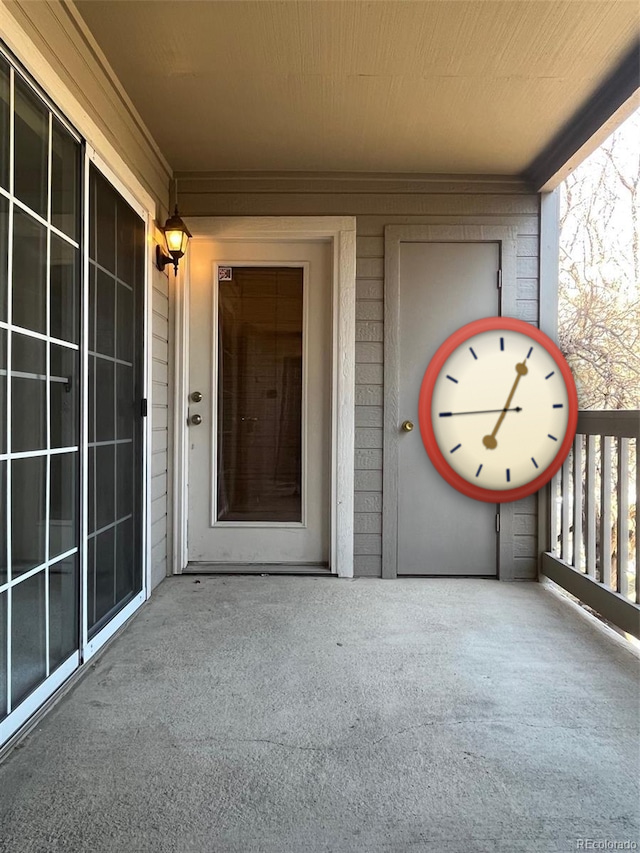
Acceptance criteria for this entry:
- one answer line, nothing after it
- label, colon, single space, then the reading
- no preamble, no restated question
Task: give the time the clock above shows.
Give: 7:04:45
